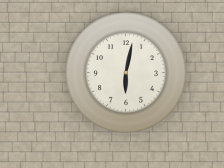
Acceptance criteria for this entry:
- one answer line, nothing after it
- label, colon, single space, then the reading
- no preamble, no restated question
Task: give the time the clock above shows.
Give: 6:02
